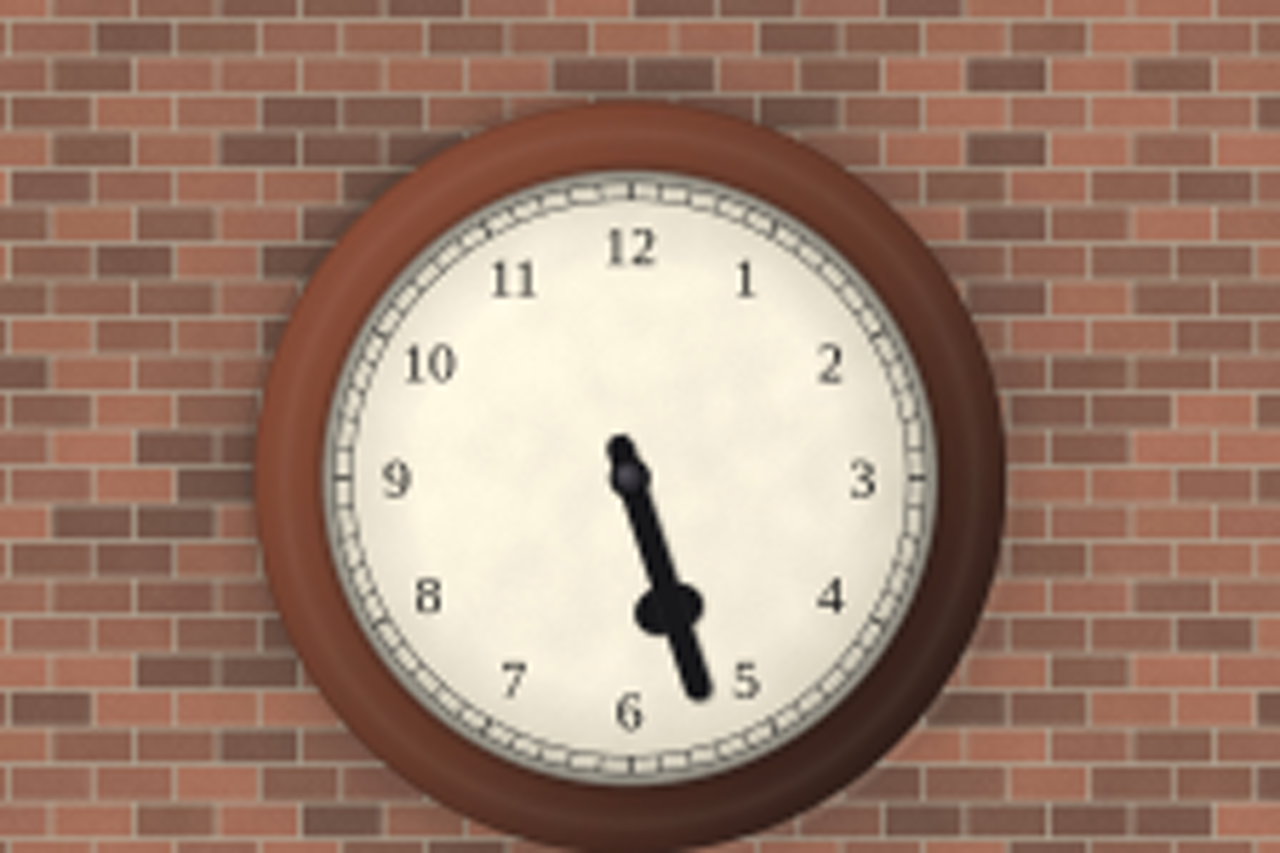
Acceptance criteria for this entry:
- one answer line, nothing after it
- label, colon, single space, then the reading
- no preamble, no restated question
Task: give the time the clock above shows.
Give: 5:27
